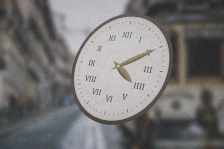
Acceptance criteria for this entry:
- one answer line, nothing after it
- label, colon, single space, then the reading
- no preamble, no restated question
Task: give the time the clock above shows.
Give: 4:10
